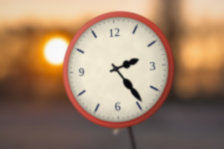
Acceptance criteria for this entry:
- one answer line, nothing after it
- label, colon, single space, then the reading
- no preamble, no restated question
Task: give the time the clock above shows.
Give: 2:24
